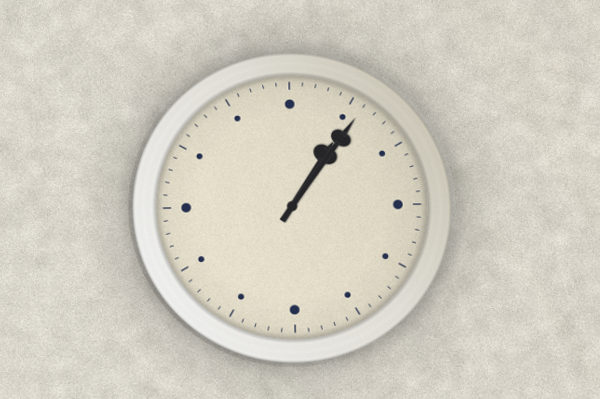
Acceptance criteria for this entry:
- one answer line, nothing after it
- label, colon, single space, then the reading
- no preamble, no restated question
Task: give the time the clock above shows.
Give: 1:06
